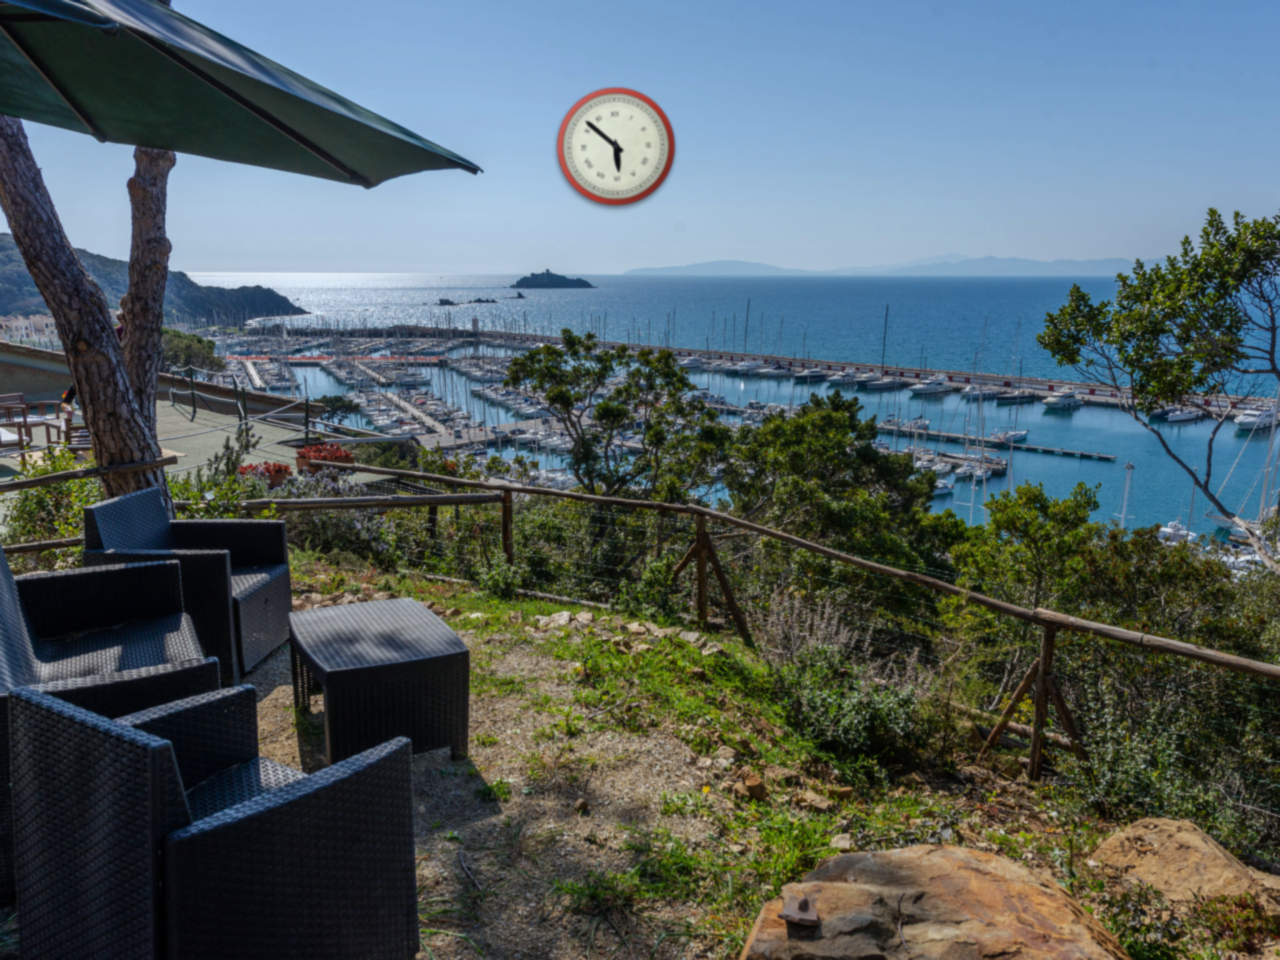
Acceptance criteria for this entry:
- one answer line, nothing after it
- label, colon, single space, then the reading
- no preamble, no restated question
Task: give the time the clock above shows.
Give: 5:52
